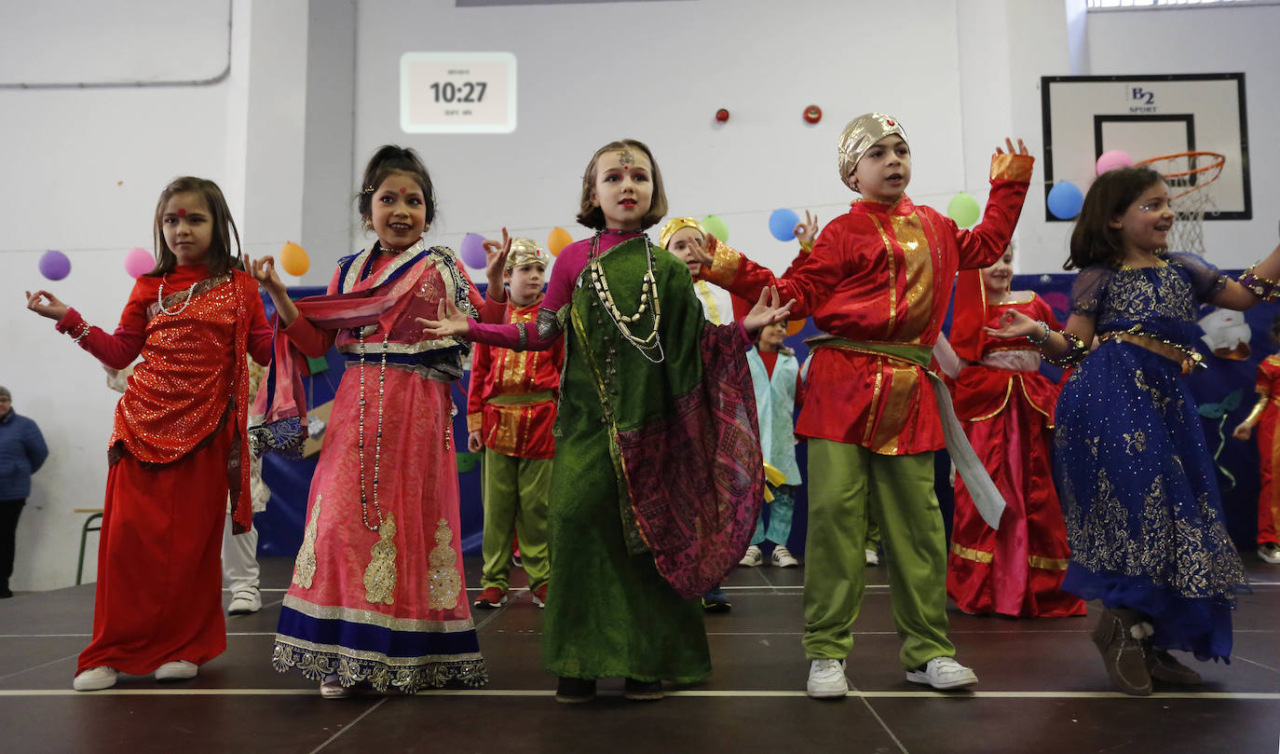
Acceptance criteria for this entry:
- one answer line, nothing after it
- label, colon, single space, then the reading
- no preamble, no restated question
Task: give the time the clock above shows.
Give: 10:27
